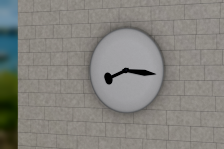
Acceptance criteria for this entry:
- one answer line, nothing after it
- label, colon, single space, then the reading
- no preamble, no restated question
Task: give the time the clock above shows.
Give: 8:16
